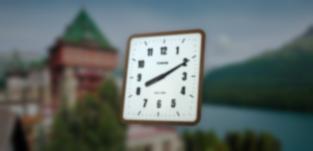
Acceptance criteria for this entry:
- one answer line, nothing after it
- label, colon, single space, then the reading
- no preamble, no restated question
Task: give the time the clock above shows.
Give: 8:10
